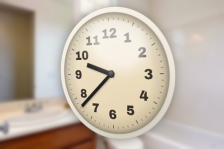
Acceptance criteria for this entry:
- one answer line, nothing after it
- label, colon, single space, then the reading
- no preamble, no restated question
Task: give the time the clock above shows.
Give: 9:38
